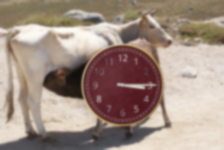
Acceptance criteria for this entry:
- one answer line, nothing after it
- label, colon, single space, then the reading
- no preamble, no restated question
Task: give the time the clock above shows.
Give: 3:15
